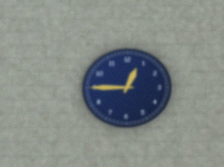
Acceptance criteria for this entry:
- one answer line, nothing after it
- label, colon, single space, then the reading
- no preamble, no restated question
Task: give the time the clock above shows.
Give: 12:45
